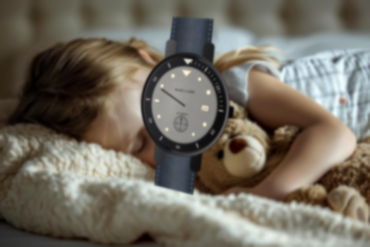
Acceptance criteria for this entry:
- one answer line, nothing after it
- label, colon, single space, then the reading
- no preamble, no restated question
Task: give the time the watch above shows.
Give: 9:49
